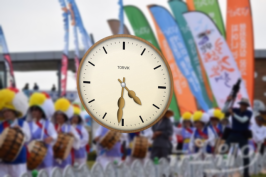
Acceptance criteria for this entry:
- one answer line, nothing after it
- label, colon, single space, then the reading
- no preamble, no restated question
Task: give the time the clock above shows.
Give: 4:31
